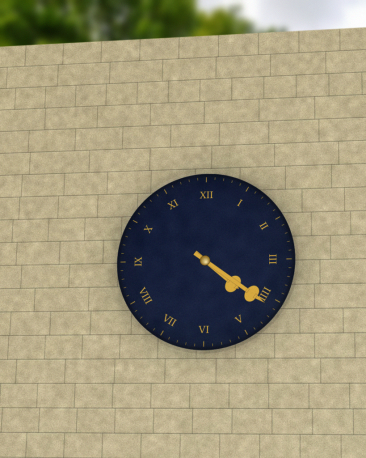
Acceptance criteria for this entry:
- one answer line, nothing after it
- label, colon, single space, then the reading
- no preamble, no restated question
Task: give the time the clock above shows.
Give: 4:21
